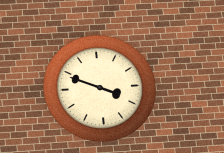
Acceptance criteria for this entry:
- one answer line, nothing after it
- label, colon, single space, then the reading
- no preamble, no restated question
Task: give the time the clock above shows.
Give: 3:49
